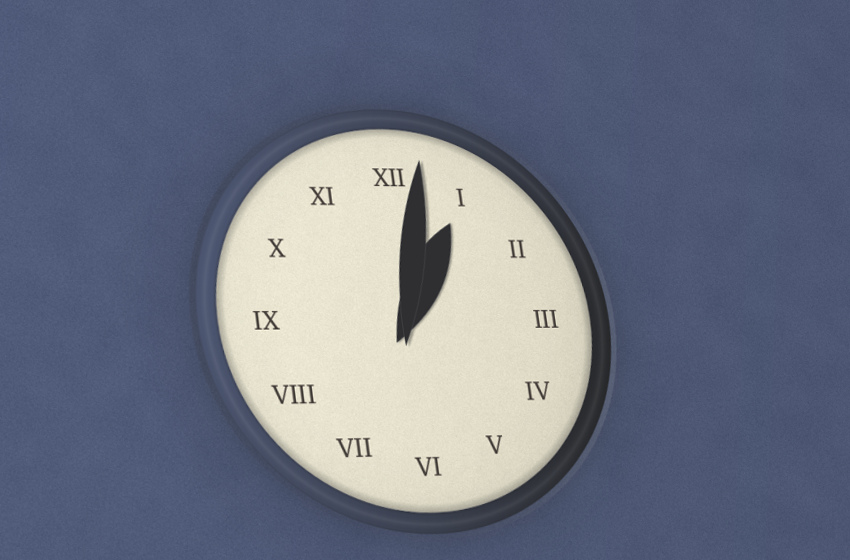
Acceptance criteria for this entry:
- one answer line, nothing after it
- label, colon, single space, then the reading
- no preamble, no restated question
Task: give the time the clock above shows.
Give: 1:02
